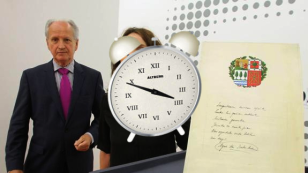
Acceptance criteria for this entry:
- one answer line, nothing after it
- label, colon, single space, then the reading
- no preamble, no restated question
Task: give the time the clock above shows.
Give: 3:49
